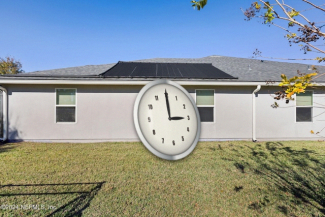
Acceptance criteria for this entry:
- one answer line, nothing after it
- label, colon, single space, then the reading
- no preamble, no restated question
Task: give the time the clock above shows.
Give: 3:00
